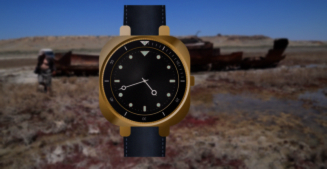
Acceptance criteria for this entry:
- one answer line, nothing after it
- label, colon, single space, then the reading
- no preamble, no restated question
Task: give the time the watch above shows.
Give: 4:42
